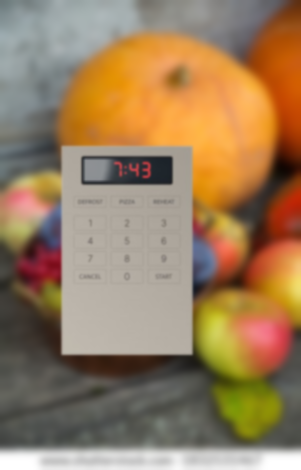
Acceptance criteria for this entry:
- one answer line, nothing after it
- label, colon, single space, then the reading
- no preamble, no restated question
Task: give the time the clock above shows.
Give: 7:43
